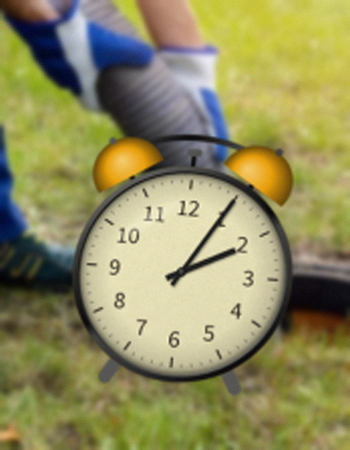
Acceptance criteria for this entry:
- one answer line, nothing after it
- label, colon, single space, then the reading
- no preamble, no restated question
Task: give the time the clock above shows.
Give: 2:05
